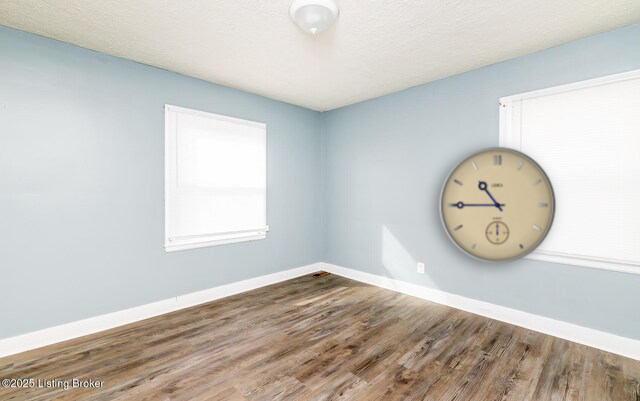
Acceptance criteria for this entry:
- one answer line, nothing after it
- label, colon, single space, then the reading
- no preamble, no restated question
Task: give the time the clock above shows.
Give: 10:45
